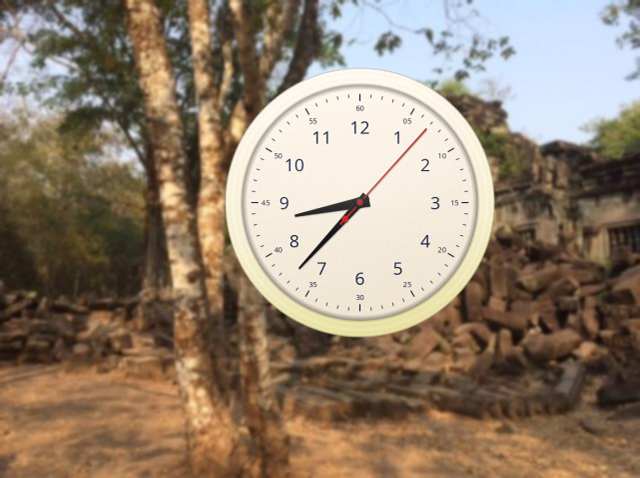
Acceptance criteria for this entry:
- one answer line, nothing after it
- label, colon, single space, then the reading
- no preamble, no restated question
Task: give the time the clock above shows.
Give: 8:37:07
